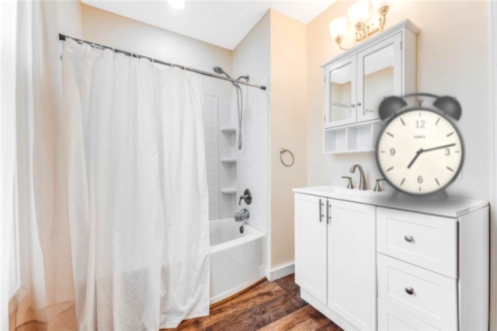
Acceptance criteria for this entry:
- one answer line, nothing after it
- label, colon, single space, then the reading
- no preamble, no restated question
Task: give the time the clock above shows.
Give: 7:13
